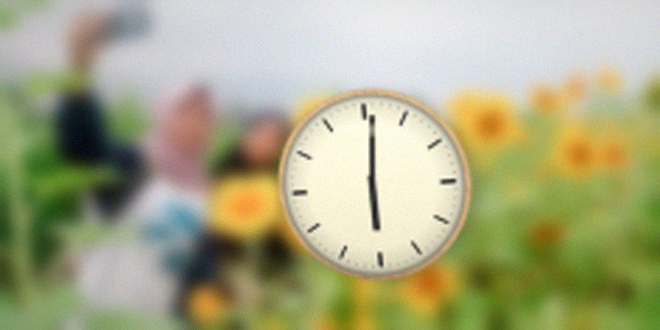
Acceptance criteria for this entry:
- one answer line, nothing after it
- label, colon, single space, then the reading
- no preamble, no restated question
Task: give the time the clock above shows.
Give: 6:01
